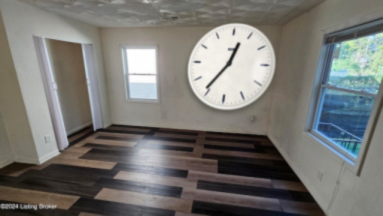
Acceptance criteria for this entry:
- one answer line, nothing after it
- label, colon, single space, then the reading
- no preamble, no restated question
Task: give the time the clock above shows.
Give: 12:36
